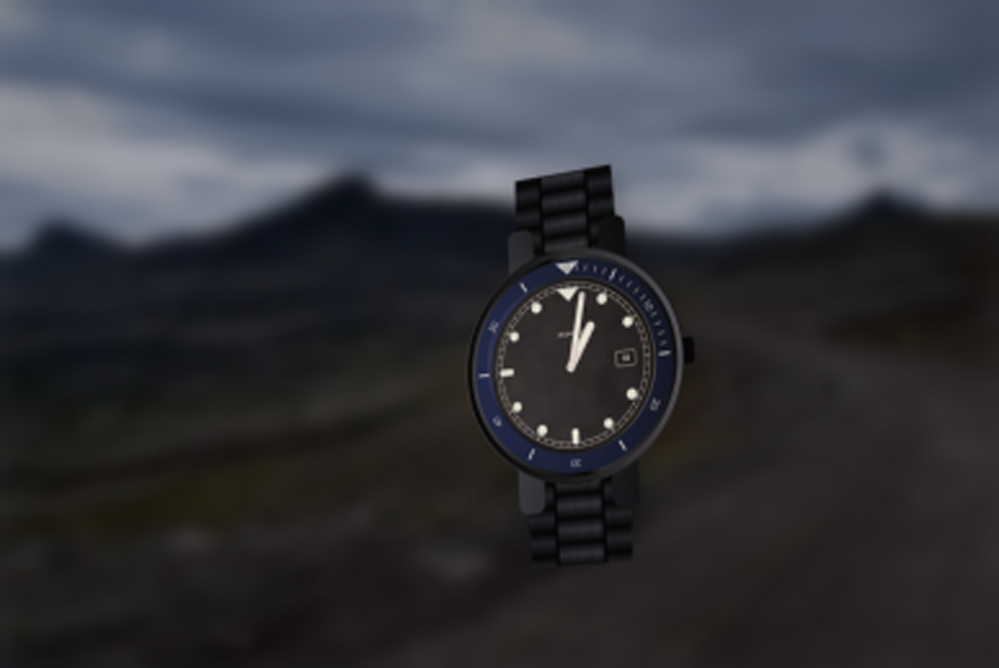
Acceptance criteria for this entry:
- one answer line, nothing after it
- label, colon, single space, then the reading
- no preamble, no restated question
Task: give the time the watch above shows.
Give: 1:02
